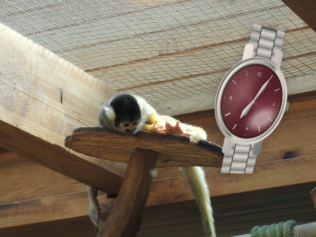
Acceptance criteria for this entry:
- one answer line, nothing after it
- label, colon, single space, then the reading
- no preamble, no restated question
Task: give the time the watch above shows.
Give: 7:05
